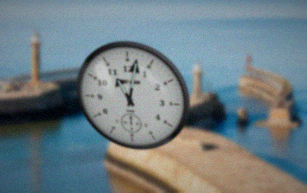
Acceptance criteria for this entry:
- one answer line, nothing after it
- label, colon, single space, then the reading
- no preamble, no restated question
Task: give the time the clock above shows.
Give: 11:02
